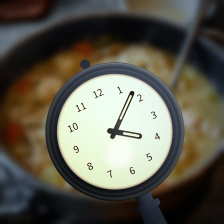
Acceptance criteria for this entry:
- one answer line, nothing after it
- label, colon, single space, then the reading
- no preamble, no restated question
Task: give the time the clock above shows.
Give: 4:08
